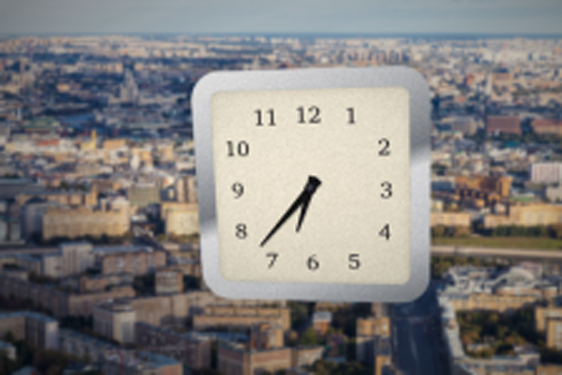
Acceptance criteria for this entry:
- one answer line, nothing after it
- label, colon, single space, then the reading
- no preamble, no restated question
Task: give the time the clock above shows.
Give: 6:37
